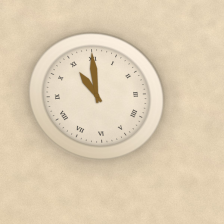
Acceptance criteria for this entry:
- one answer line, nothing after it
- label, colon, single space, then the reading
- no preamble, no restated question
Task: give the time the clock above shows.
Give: 11:00
